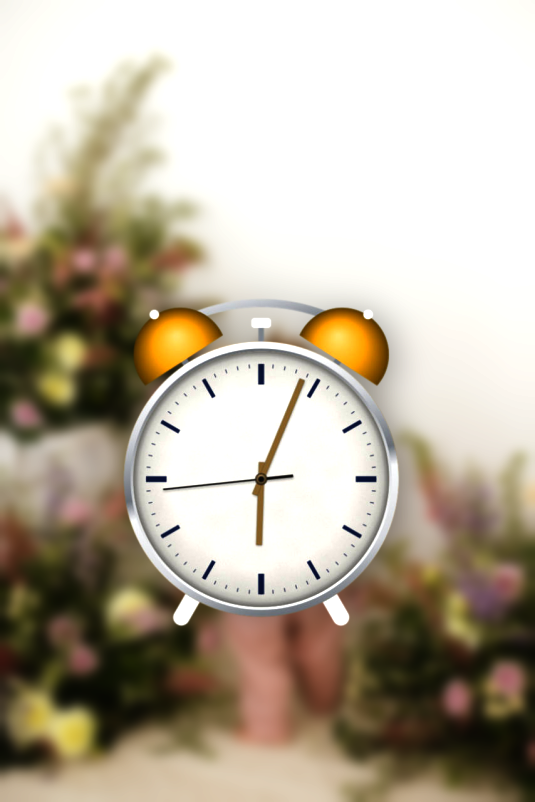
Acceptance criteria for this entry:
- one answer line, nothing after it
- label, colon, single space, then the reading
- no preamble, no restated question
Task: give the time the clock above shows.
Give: 6:03:44
